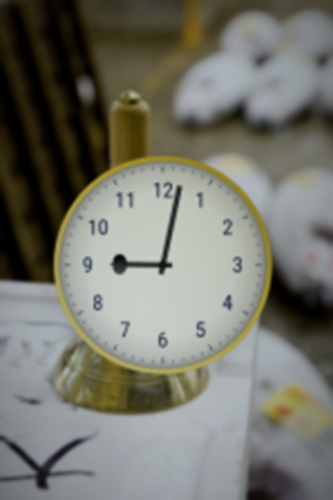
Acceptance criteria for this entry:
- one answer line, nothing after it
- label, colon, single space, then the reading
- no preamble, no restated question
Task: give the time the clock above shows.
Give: 9:02
